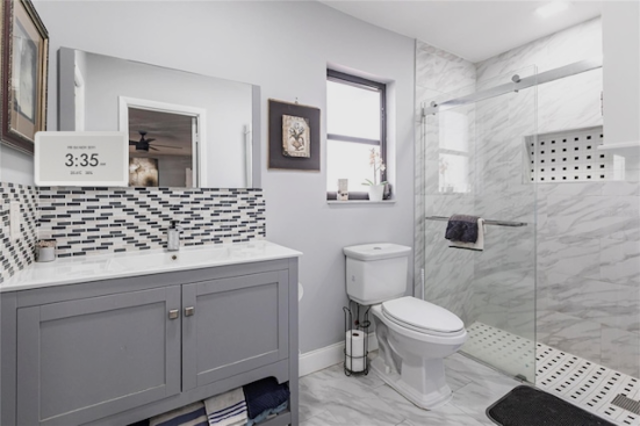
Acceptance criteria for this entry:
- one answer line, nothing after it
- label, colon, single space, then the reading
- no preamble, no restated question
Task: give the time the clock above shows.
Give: 3:35
